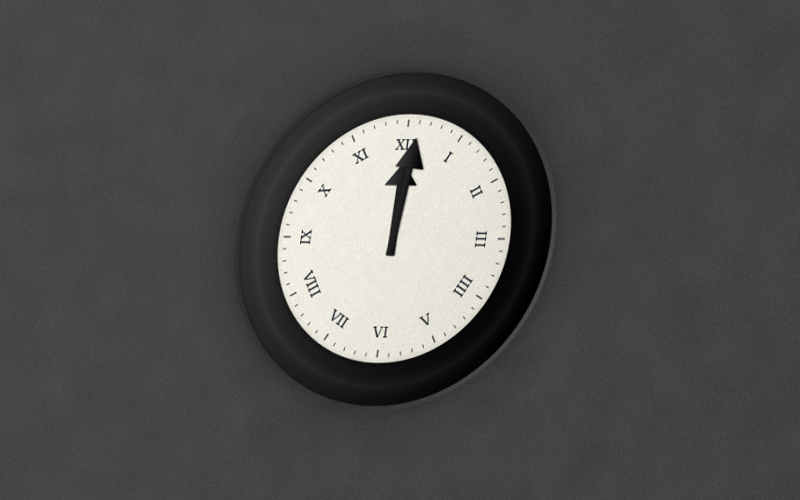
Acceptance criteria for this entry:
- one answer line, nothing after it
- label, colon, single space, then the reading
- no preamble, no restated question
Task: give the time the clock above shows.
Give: 12:01
